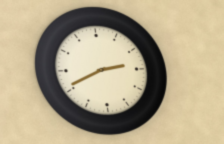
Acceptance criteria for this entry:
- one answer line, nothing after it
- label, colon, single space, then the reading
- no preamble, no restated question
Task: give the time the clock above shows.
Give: 2:41
